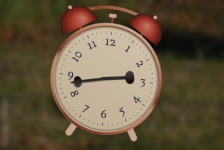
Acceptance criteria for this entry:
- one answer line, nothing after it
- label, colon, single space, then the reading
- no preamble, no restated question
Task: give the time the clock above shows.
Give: 2:43
